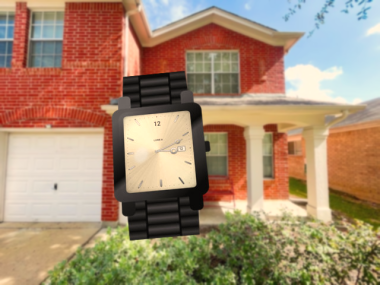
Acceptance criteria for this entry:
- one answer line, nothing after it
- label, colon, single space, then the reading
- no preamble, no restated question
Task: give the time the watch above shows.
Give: 3:11
